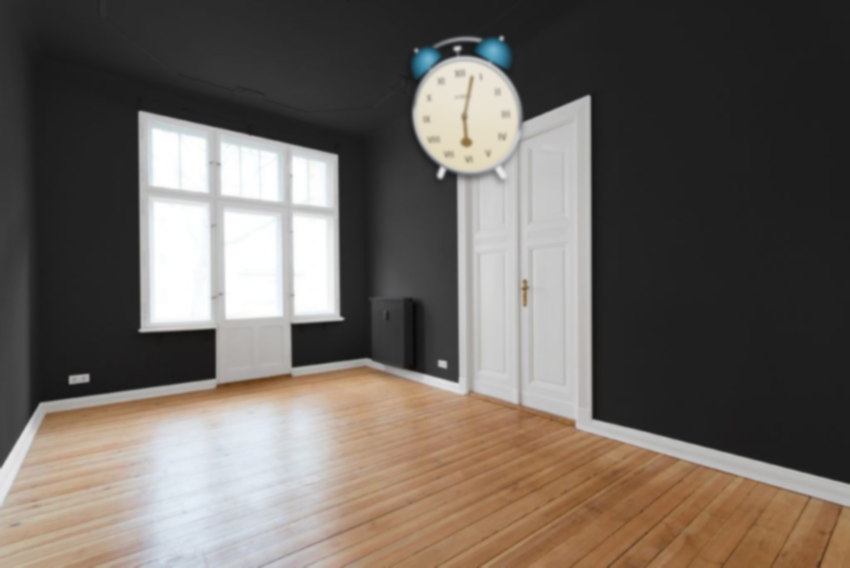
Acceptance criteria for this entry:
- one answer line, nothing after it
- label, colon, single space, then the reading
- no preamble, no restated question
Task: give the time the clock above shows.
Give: 6:03
